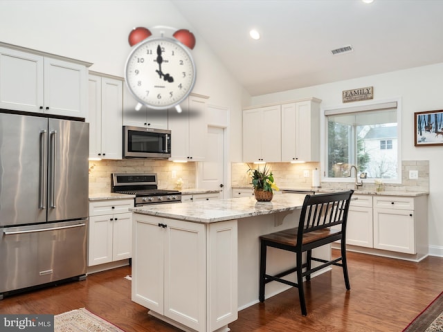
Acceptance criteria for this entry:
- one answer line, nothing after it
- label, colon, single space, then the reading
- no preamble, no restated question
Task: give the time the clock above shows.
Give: 3:59
